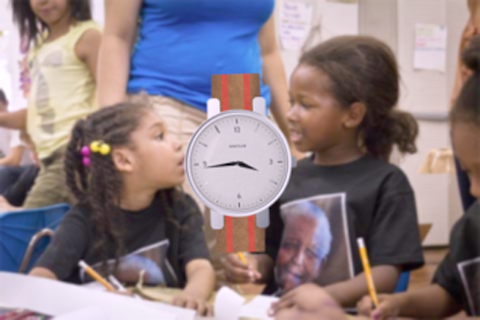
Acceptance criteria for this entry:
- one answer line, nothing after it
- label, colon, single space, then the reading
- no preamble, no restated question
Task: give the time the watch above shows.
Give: 3:44
